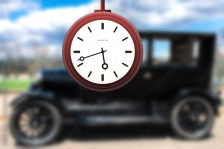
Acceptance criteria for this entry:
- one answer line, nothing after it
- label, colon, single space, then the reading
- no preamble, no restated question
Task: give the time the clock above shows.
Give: 5:42
